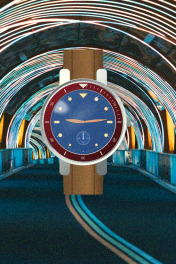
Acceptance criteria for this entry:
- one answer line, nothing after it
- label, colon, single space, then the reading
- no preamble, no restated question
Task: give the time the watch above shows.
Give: 9:14
